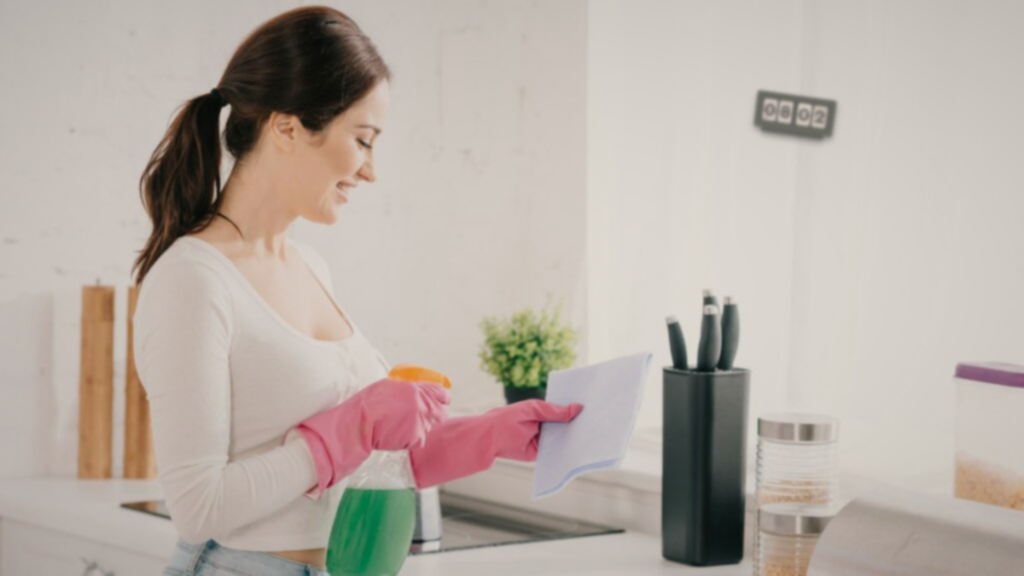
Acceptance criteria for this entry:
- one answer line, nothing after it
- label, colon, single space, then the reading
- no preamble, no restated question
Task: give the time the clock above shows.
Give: 8:02
